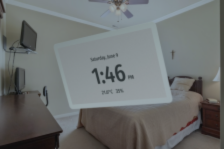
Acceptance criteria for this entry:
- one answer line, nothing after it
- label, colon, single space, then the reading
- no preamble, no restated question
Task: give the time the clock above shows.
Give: 1:46
